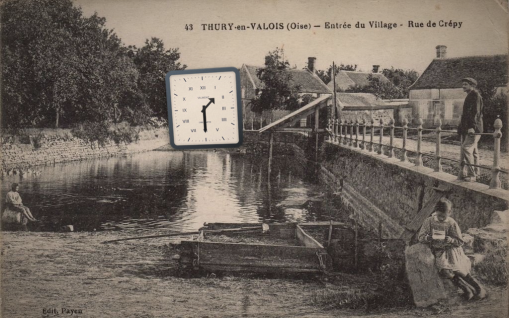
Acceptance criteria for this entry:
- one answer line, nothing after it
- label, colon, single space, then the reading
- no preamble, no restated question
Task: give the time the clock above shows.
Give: 1:30
